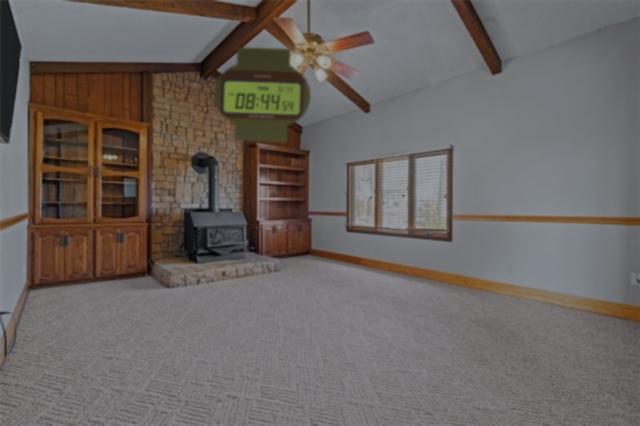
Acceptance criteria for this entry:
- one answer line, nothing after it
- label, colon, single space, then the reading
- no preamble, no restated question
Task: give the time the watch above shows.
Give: 8:44
